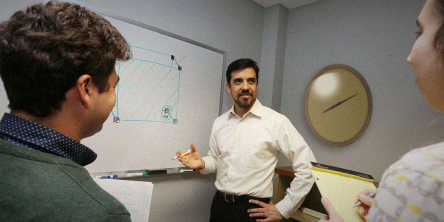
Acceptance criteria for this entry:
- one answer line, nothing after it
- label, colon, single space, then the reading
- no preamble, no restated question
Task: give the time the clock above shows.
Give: 8:11
